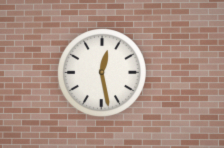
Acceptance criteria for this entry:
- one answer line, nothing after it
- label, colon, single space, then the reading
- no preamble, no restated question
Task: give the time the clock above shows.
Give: 12:28
